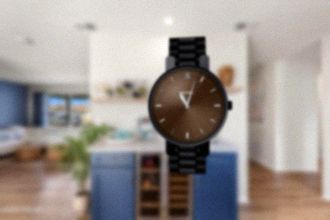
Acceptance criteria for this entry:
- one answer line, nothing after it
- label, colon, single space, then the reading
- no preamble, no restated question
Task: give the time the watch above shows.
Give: 11:03
